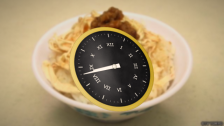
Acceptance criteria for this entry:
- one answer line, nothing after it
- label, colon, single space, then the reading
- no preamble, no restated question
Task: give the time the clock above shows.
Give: 8:43
